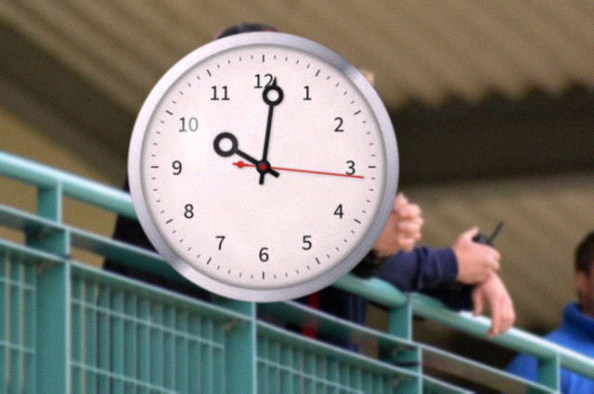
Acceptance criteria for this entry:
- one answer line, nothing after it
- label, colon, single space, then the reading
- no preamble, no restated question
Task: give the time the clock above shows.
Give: 10:01:16
